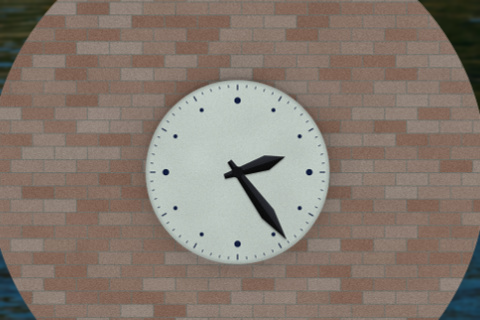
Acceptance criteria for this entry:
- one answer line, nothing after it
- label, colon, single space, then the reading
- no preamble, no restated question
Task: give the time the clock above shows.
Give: 2:24
